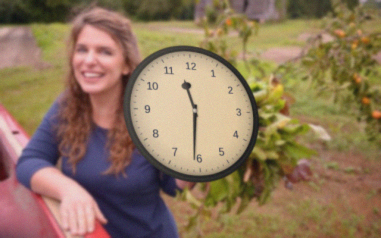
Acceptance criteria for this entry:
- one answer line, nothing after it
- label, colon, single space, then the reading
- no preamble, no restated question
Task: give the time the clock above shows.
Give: 11:31
